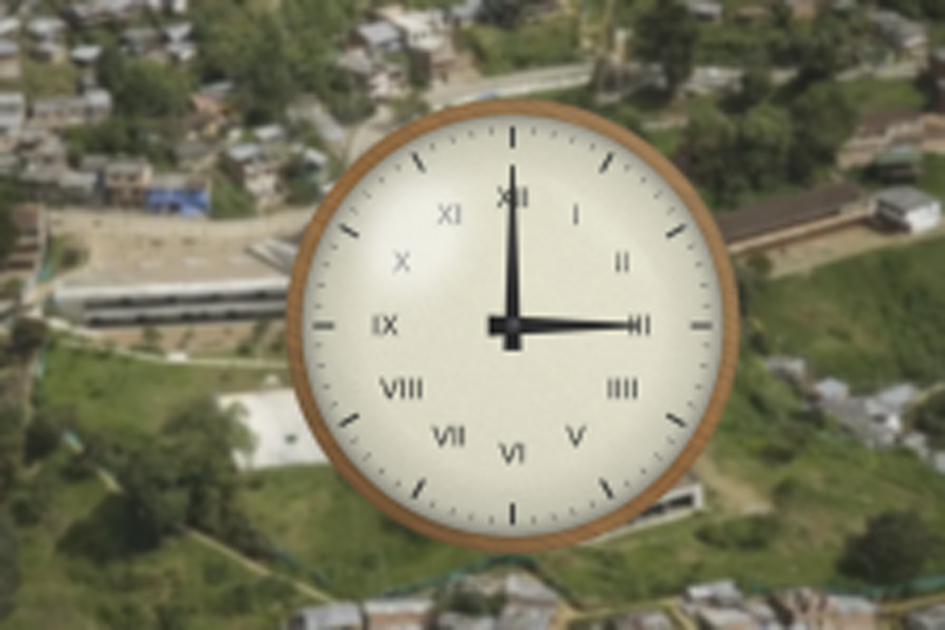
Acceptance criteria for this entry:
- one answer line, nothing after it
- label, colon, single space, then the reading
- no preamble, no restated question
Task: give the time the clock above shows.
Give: 3:00
